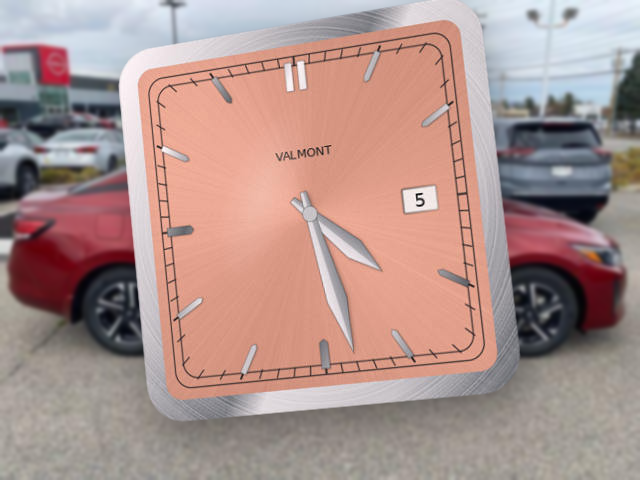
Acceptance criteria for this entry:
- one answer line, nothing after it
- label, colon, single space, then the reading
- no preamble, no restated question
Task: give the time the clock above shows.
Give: 4:28
